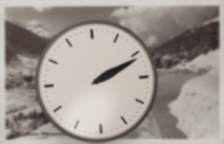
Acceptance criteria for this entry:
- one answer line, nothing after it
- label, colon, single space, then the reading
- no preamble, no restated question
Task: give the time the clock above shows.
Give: 2:11
